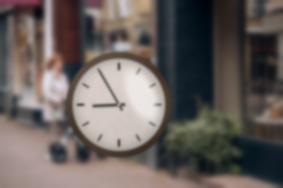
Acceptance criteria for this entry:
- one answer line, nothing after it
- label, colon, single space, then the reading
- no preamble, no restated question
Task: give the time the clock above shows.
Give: 8:55
